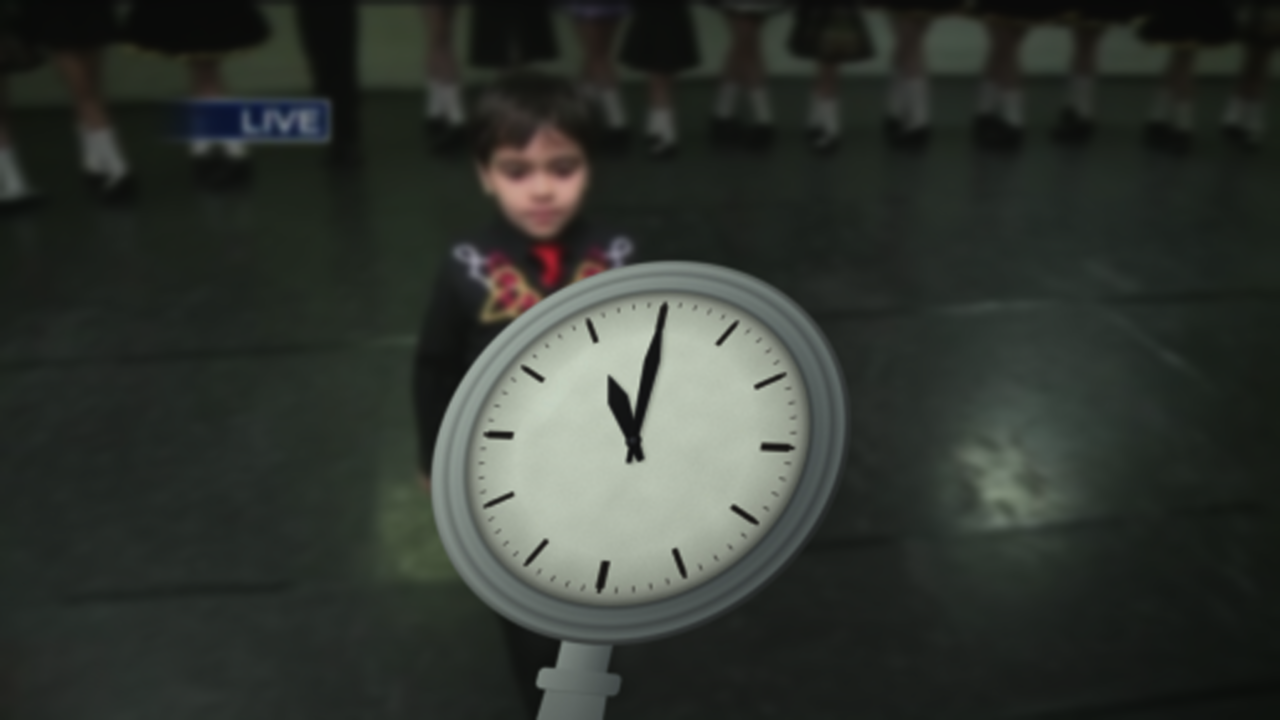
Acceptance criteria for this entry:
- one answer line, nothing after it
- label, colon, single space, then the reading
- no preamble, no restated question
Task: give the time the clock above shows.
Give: 11:00
